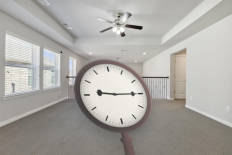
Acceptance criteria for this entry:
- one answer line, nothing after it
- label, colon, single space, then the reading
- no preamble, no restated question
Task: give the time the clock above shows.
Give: 9:15
